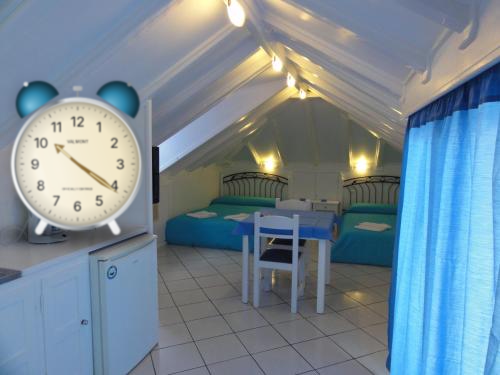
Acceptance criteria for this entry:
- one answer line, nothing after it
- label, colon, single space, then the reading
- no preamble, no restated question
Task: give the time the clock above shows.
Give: 10:21
